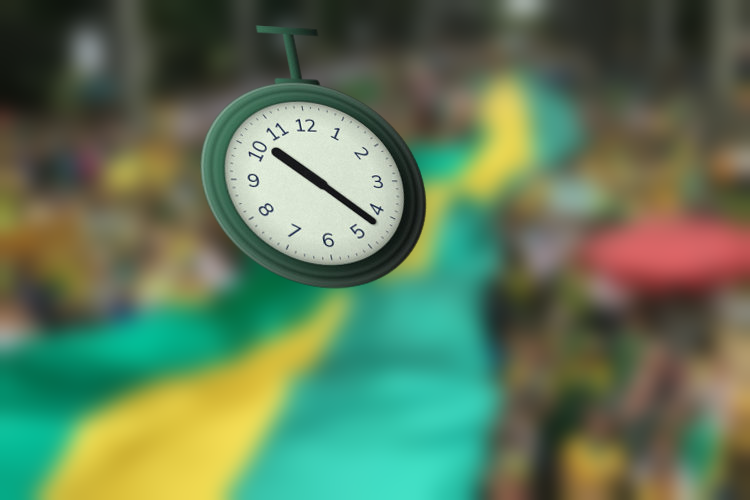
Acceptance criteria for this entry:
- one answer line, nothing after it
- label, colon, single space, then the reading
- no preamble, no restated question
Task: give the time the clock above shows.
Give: 10:22
